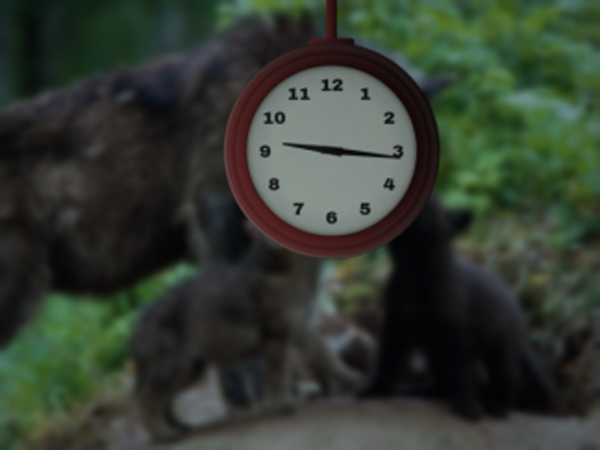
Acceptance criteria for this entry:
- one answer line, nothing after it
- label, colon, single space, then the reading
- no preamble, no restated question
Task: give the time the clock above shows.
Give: 9:16
